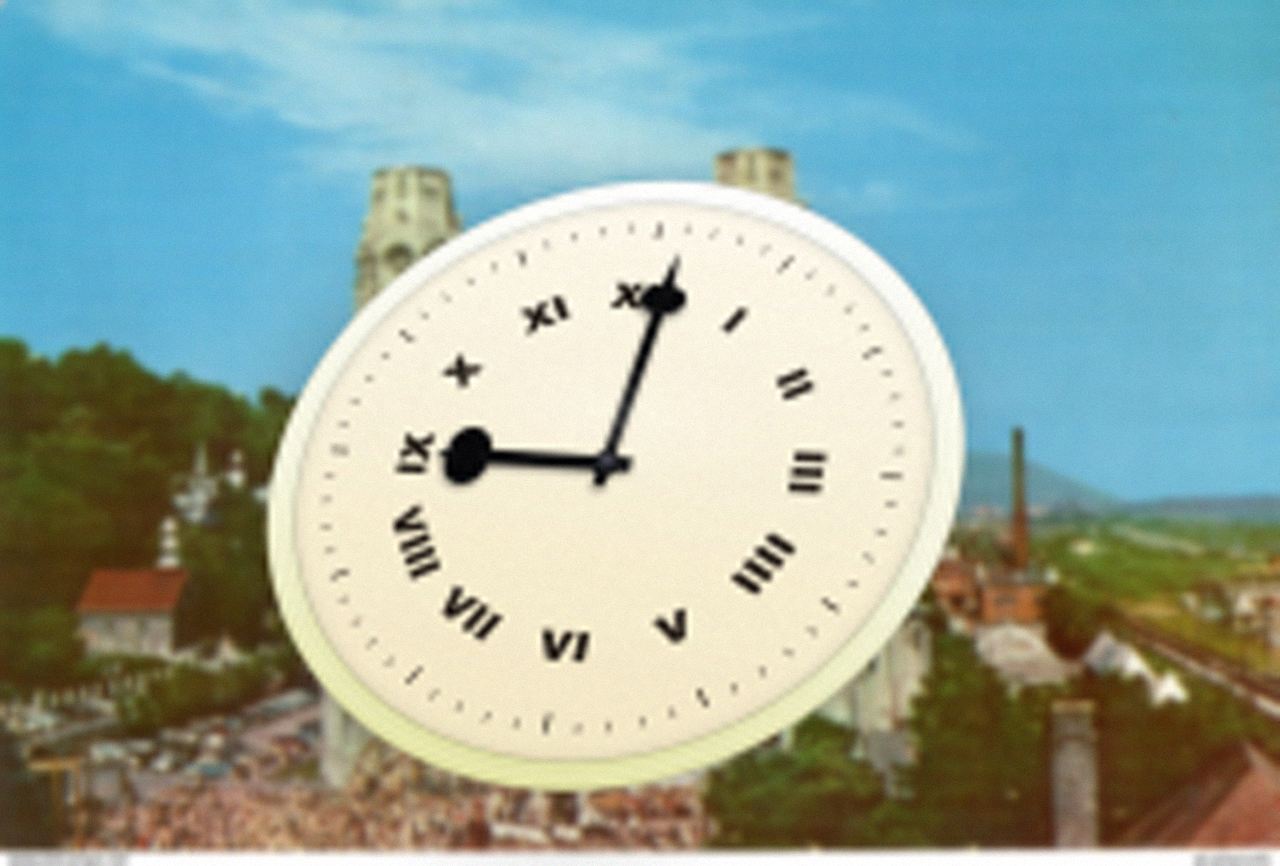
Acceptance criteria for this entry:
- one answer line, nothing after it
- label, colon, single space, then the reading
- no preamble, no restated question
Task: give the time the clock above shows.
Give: 9:01
